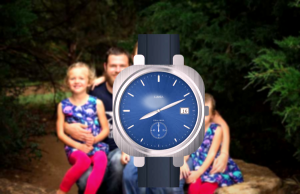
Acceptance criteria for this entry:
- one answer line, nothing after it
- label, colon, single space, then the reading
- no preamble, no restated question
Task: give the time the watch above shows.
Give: 8:11
